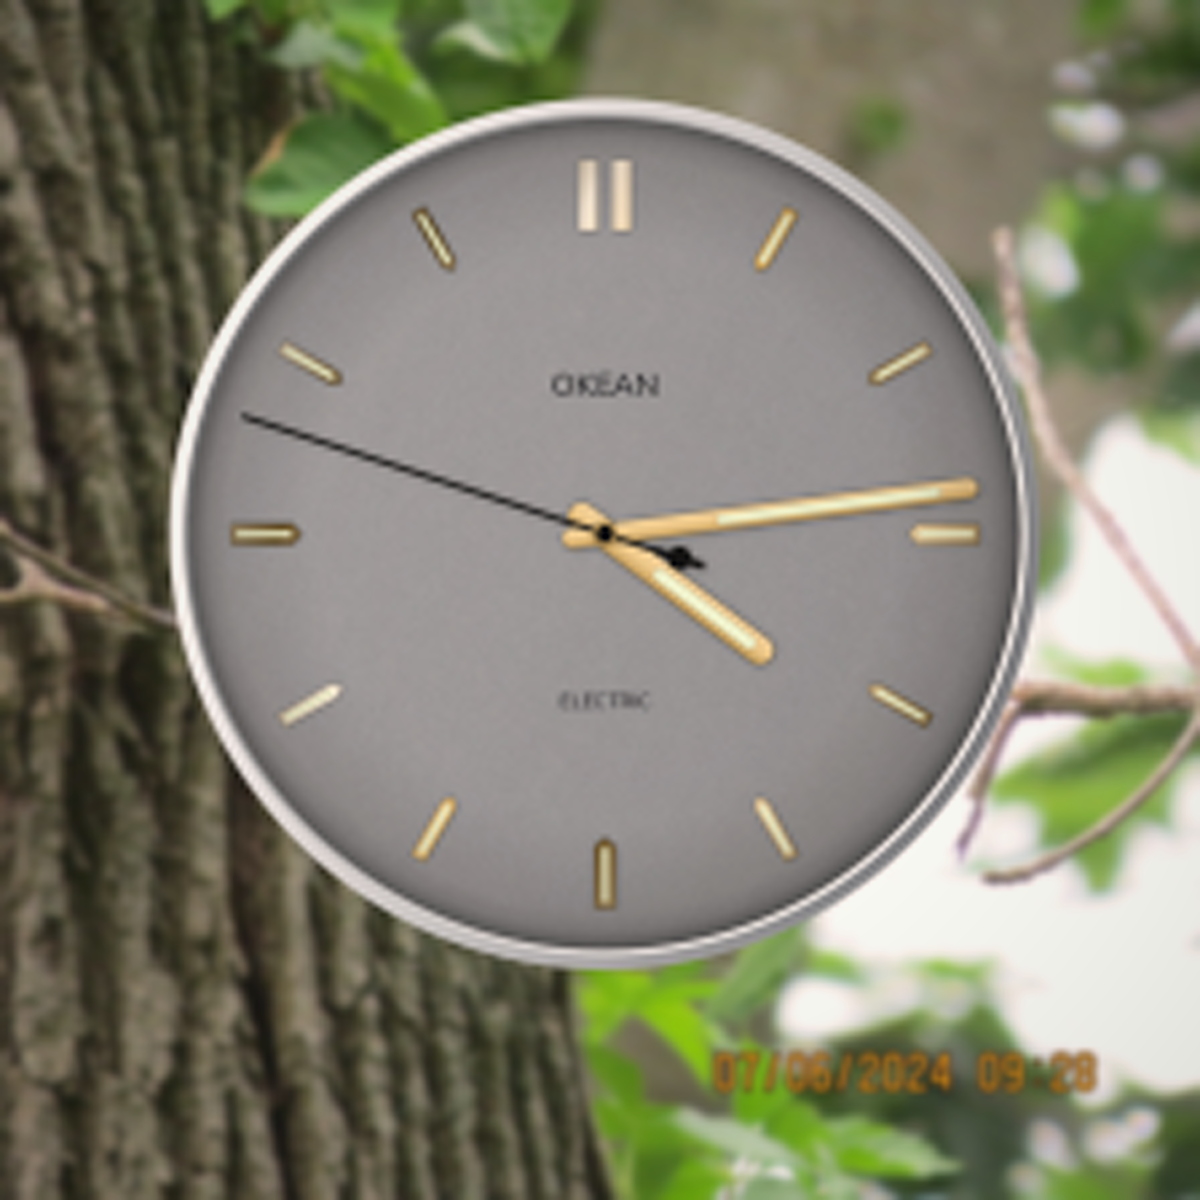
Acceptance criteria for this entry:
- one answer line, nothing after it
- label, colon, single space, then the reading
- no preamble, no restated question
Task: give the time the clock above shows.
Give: 4:13:48
